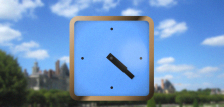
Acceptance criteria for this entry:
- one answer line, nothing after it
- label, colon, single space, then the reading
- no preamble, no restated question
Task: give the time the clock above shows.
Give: 4:22
